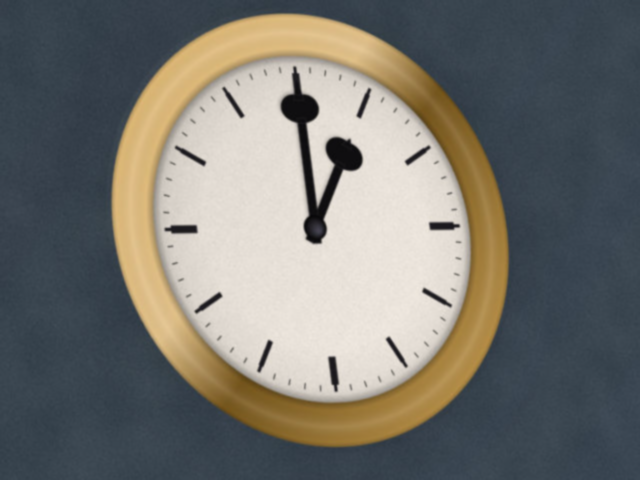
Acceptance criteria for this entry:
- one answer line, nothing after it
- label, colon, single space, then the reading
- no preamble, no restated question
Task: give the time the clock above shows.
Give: 1:00
